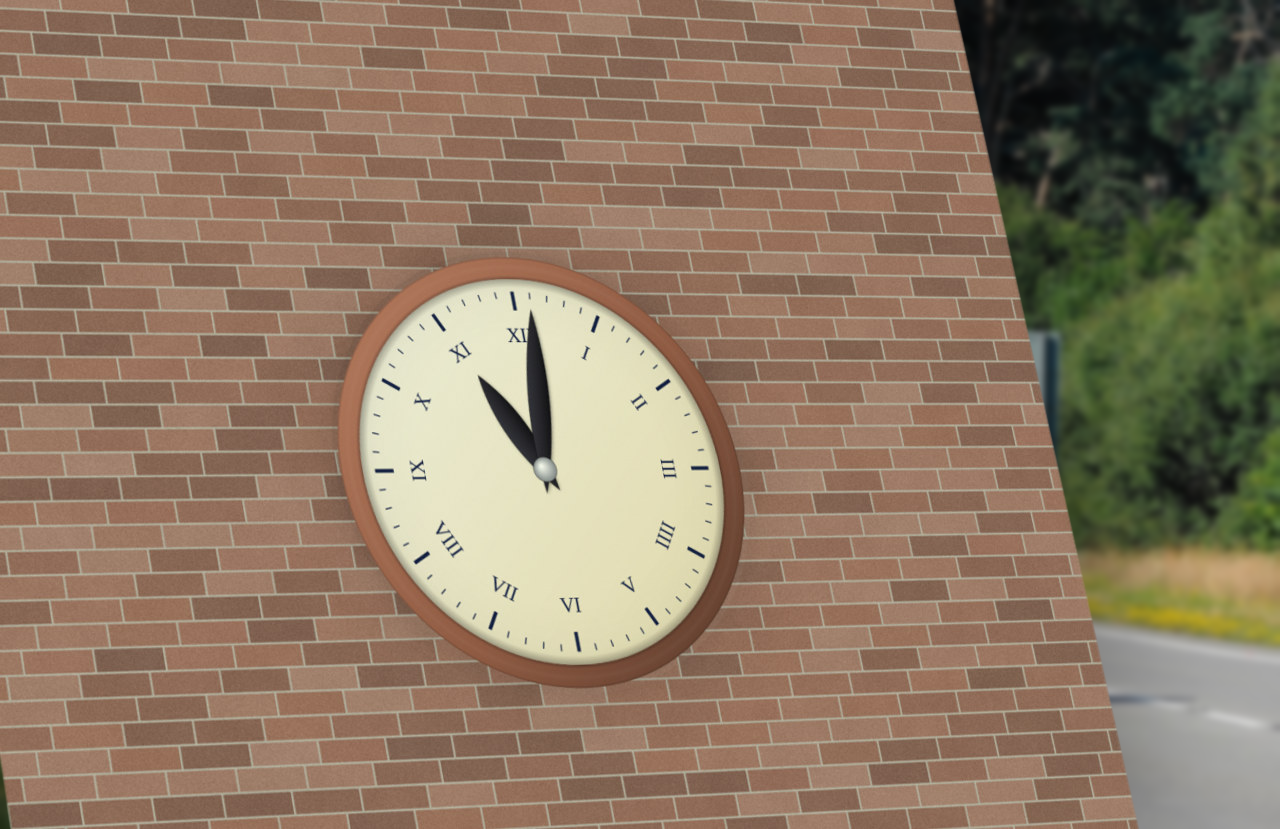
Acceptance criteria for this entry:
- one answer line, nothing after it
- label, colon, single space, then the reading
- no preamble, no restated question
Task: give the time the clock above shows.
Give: 11:01
